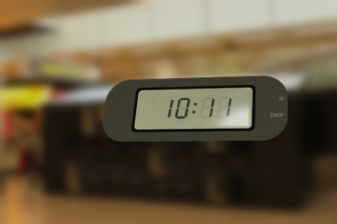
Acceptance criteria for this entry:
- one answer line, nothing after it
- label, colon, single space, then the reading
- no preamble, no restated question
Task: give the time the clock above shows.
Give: 10:11
